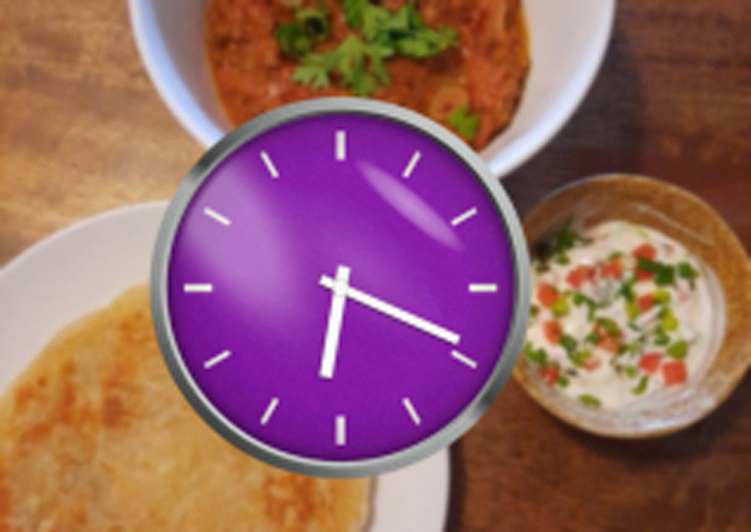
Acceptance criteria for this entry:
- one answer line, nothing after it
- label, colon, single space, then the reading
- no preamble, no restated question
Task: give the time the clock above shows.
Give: 6:19
